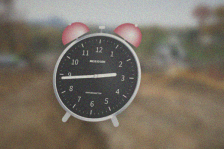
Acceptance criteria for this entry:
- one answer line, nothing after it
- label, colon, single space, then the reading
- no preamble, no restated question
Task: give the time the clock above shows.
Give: 2:44
